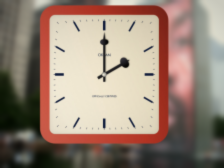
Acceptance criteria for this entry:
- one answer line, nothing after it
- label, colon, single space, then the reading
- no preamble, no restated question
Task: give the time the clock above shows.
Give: 2:00
